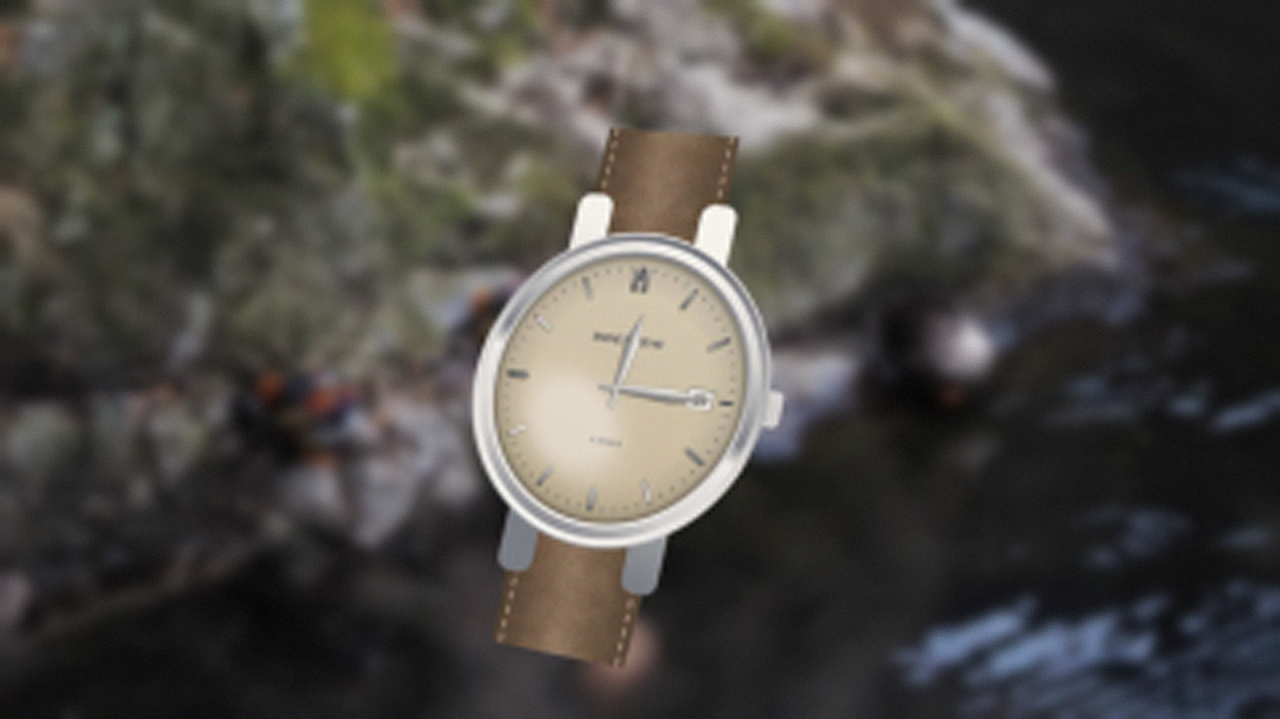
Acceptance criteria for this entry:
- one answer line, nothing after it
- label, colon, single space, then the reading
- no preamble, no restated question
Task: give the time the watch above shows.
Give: 12:15
